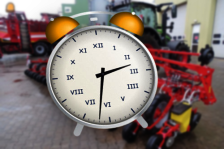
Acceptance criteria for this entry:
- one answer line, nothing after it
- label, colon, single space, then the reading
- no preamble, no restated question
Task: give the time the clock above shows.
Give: 2:32
